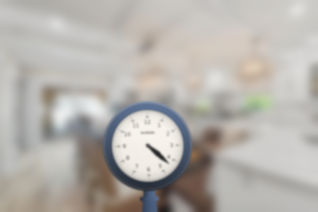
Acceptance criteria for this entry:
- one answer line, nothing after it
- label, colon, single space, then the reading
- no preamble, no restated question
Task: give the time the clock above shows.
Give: 4:22
